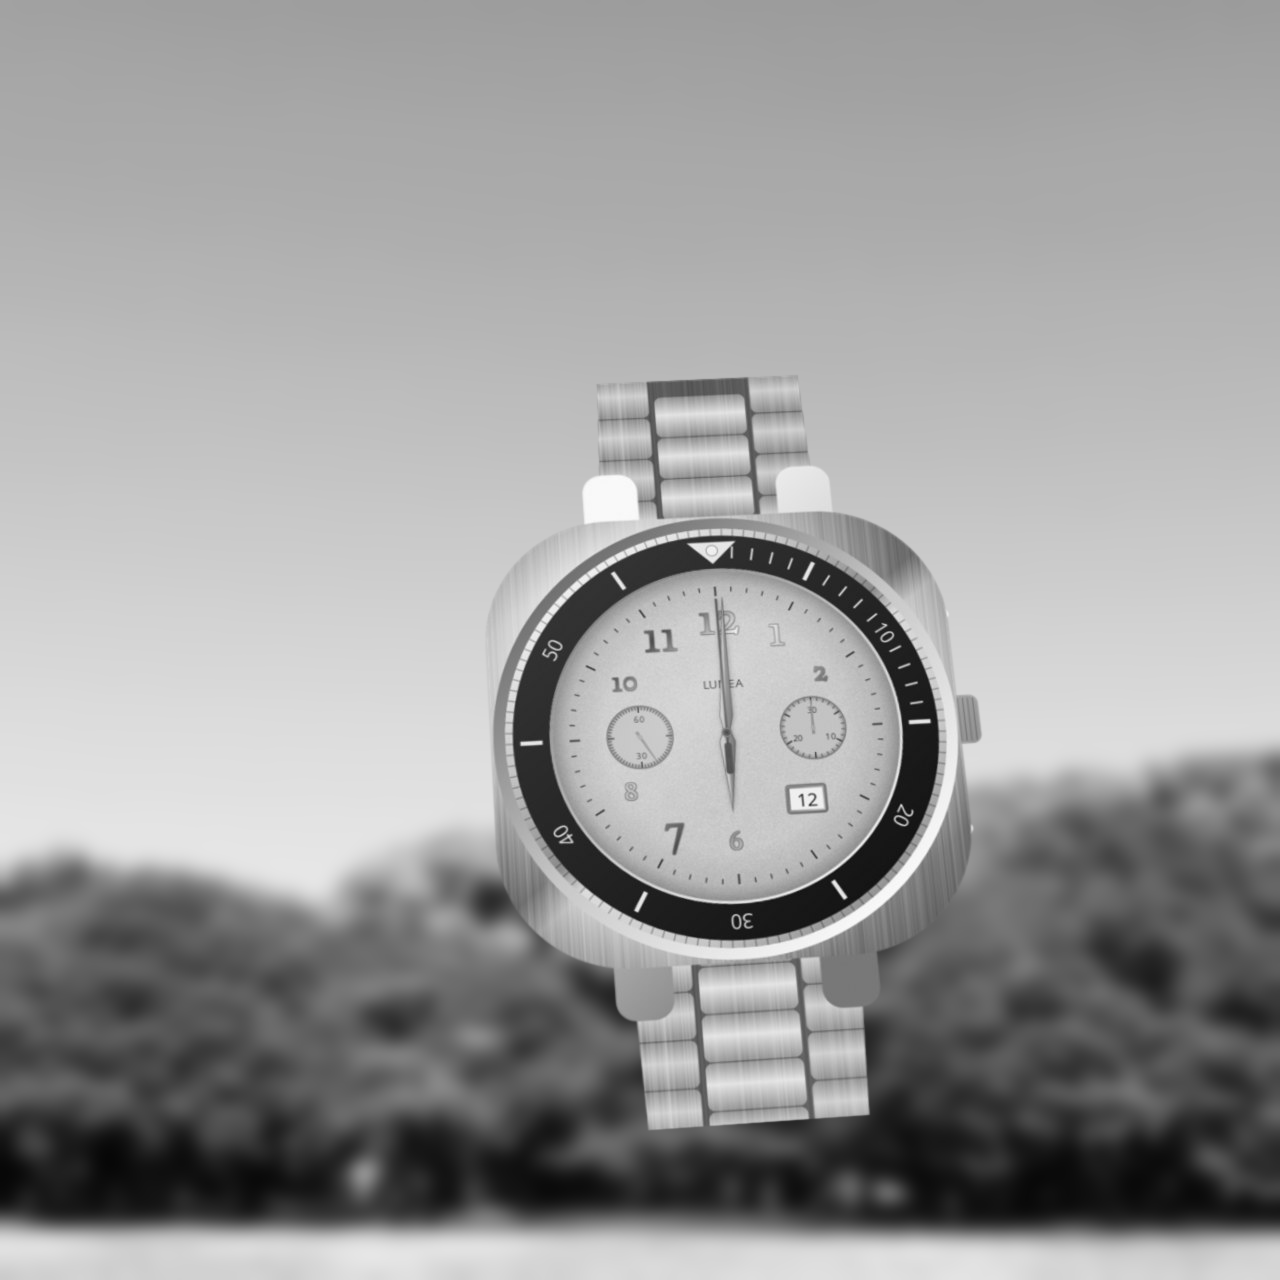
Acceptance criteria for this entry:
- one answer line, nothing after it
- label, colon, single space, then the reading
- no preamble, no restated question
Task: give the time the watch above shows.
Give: 6:00:25
